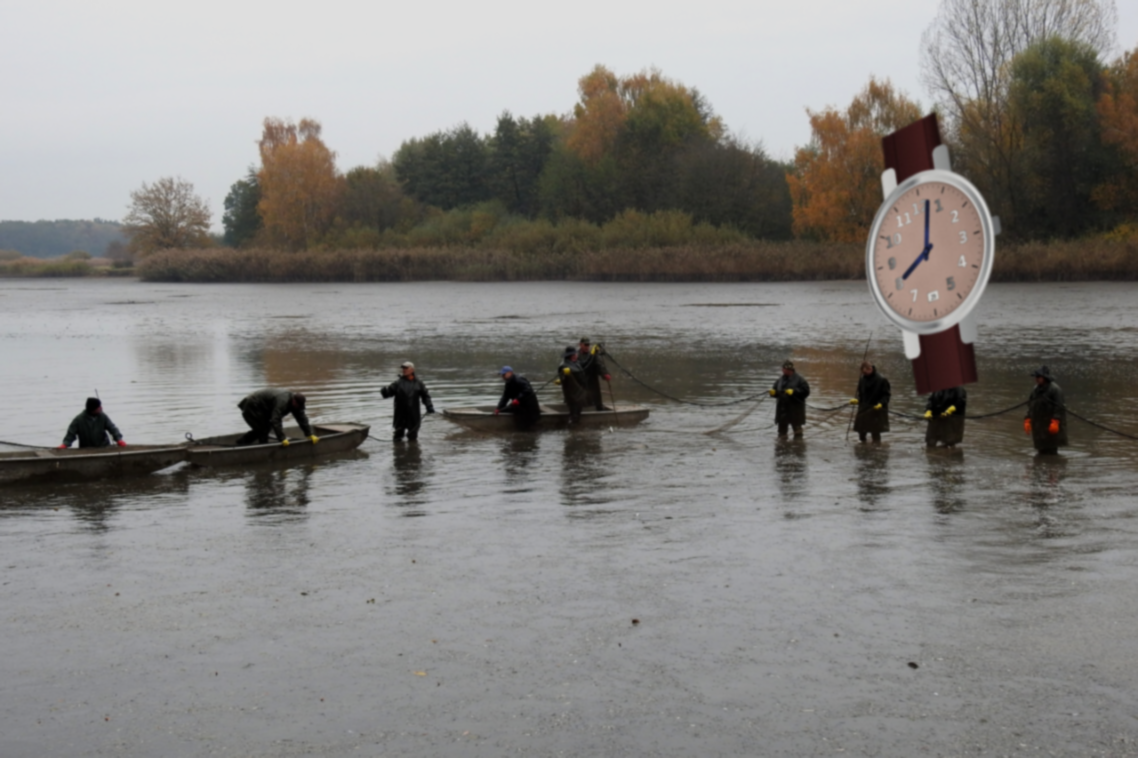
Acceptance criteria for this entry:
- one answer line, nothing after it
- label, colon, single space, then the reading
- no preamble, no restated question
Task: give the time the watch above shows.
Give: 8:02
